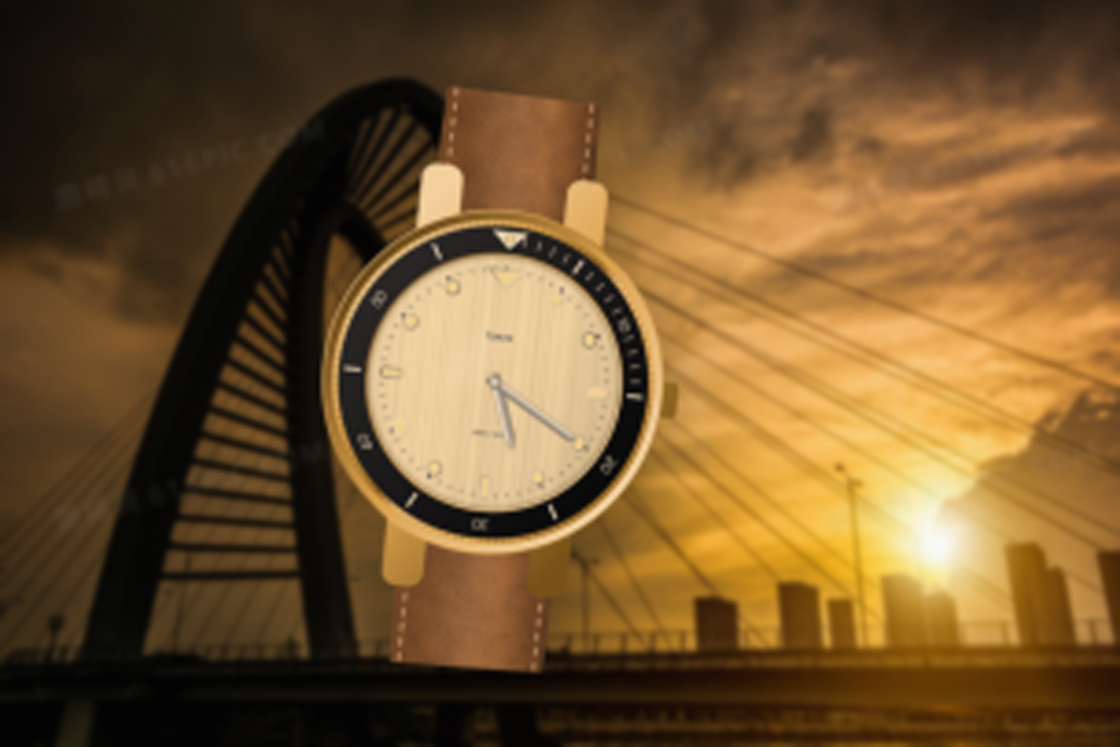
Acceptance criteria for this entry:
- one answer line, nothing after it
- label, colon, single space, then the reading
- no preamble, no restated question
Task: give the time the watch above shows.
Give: 5:20
